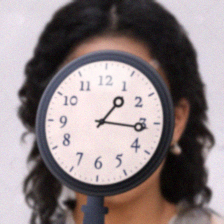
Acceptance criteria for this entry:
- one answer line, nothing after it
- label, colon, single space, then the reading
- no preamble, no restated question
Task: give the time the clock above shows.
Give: 1:16
